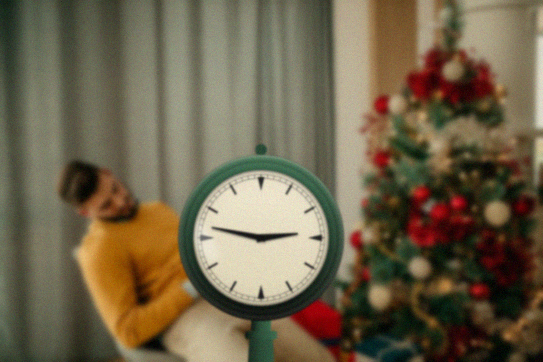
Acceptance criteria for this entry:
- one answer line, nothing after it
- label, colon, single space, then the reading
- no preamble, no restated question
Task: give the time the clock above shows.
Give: 2:47
